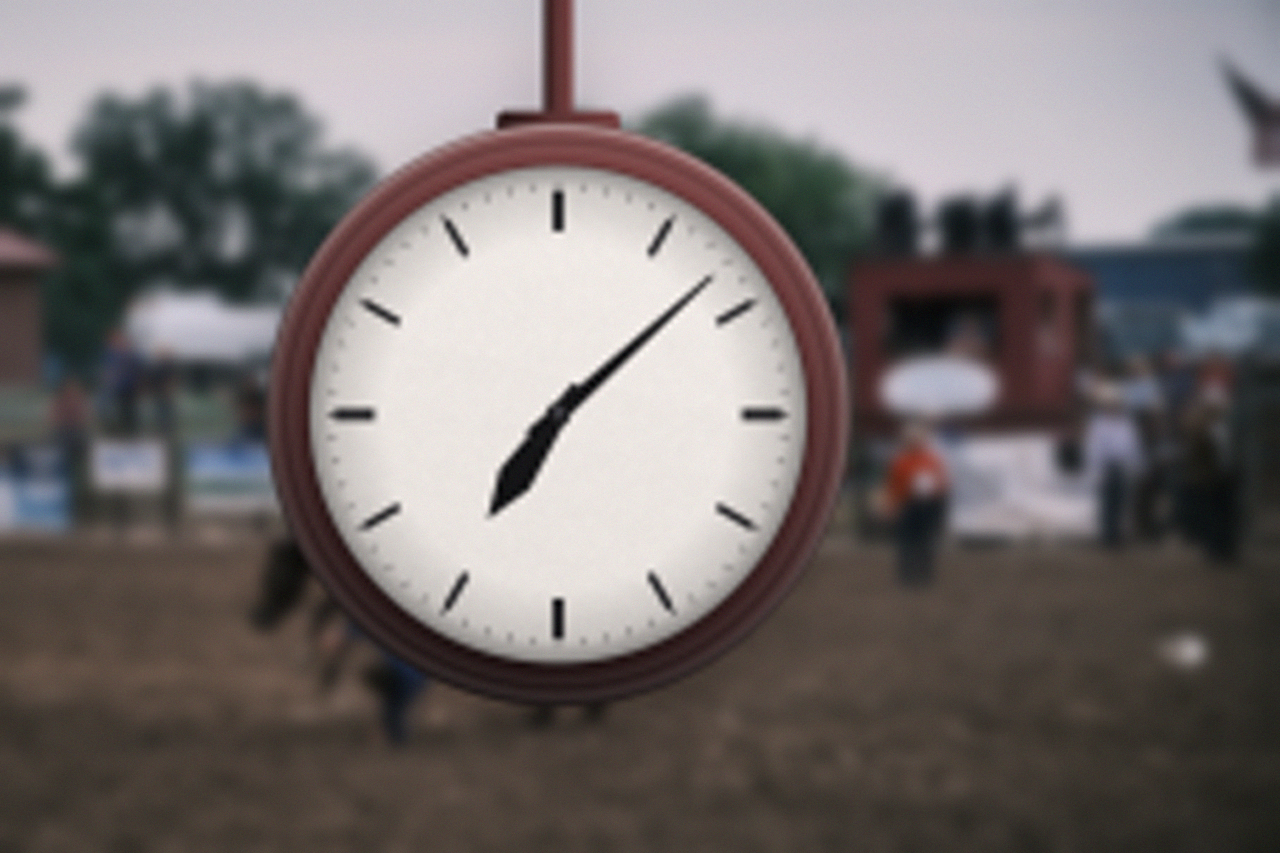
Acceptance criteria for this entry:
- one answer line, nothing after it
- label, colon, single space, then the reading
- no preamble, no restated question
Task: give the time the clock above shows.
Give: 7:08
